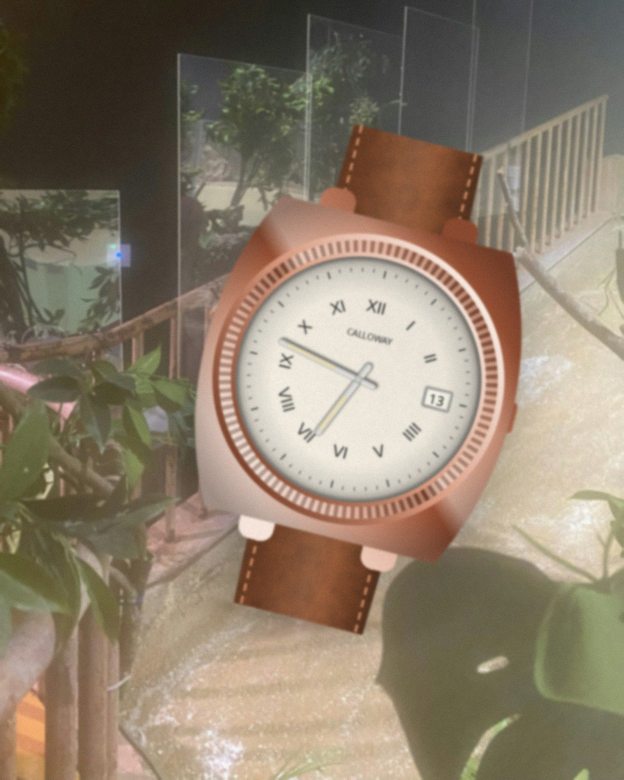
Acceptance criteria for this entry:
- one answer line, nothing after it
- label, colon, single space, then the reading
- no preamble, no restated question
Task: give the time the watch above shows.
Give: 6:47
